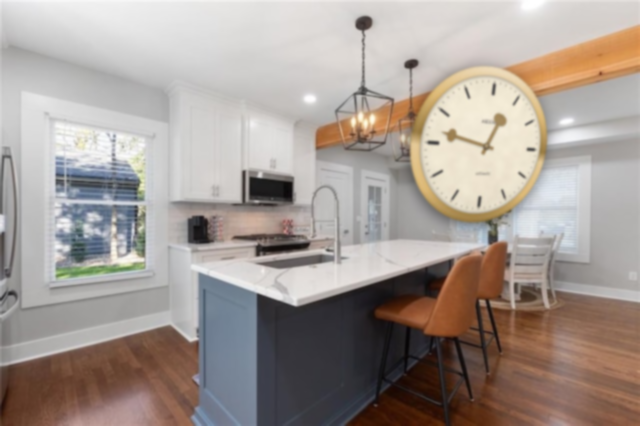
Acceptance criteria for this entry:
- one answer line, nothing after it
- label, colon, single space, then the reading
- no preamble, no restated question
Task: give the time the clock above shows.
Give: 12:47
